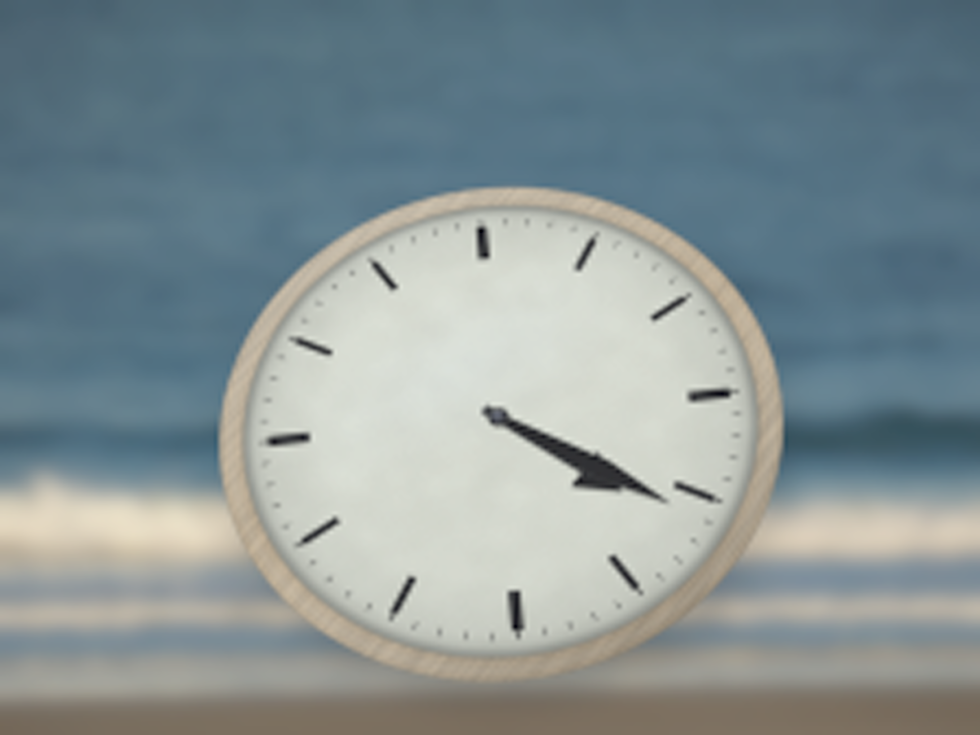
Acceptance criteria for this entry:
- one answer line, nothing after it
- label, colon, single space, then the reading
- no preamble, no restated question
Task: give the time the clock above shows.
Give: 4:21
